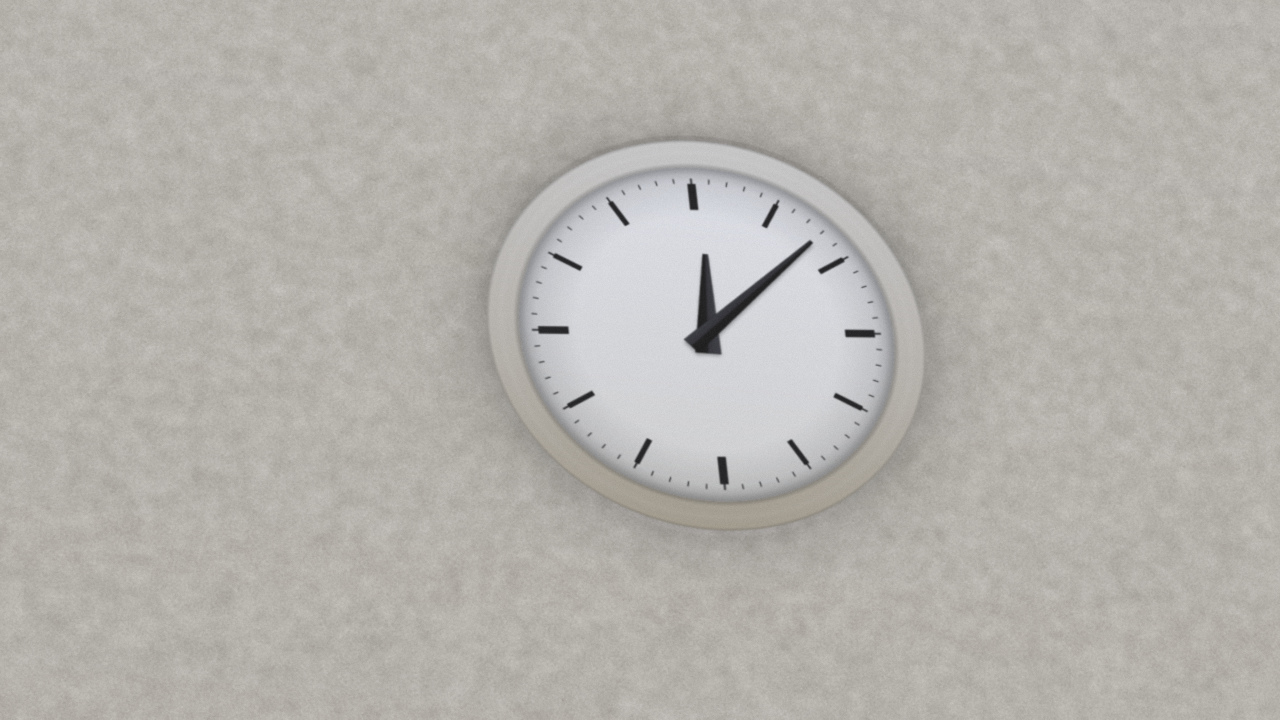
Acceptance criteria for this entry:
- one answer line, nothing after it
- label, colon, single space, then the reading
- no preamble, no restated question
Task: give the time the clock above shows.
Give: 12:08
